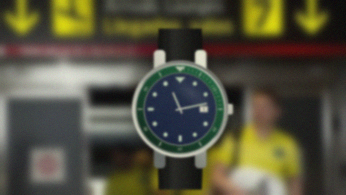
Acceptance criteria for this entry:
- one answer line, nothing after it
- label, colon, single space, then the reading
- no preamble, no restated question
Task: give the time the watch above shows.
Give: 11:13
